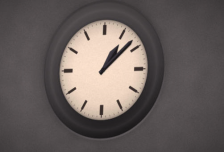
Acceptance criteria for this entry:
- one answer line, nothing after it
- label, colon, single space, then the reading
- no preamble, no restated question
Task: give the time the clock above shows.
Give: 1:08
